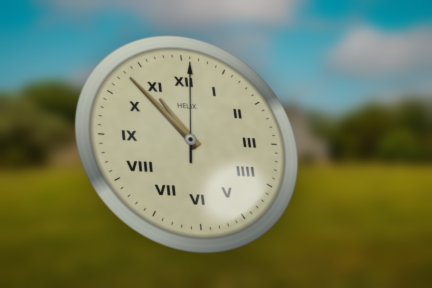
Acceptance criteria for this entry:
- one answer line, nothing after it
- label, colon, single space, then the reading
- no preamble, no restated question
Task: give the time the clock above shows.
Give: 10:53:01
